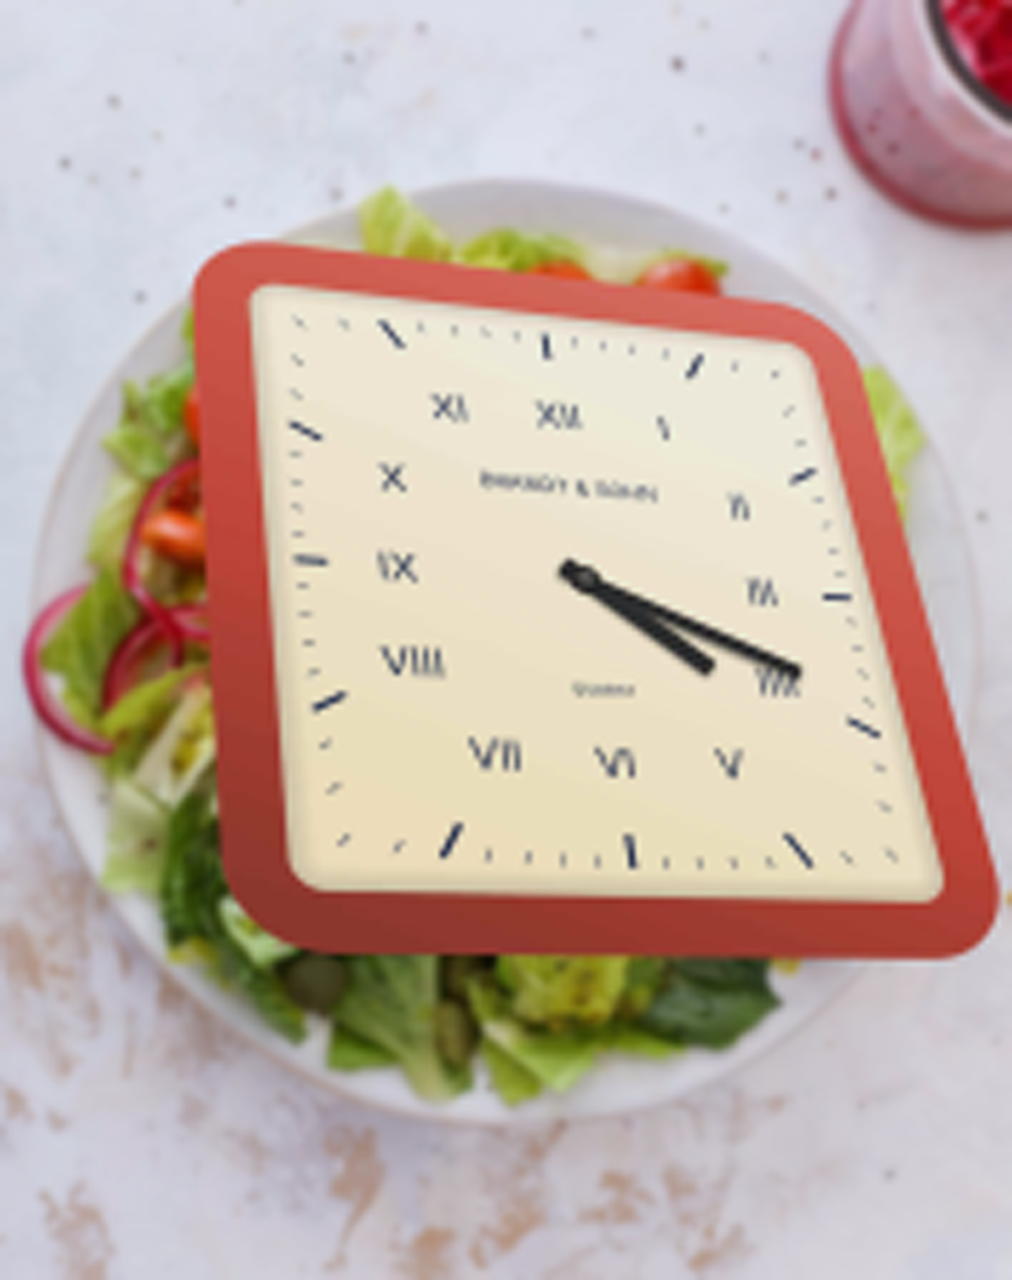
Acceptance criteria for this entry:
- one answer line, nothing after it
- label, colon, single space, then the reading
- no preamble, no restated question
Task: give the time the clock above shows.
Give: 4:19
